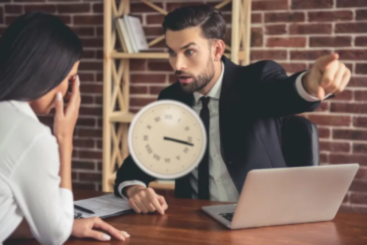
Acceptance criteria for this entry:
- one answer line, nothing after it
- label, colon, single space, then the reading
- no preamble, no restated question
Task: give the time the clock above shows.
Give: 3:17
